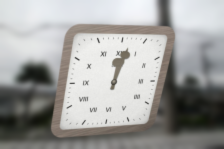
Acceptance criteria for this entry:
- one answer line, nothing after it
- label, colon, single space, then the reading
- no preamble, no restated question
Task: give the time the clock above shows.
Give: 12:02
